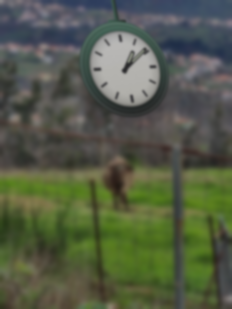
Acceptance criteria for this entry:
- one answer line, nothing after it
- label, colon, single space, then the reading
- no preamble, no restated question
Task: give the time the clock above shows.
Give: 1:09
